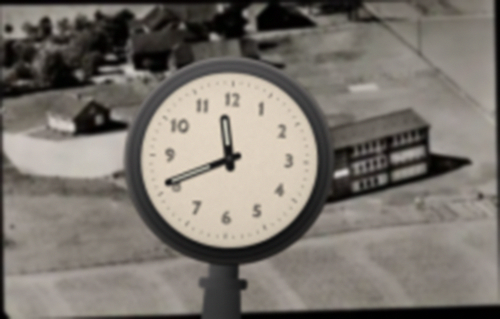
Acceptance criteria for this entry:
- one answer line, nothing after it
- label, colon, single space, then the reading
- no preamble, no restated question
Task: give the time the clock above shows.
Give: 11:41
